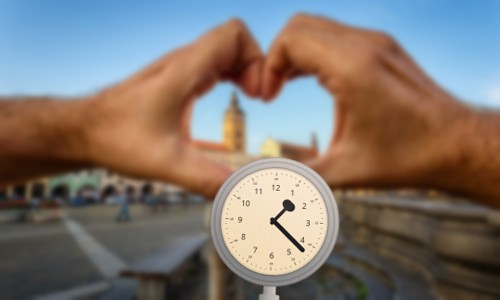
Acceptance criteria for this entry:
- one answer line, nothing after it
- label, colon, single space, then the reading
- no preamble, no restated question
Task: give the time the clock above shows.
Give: 1:22
